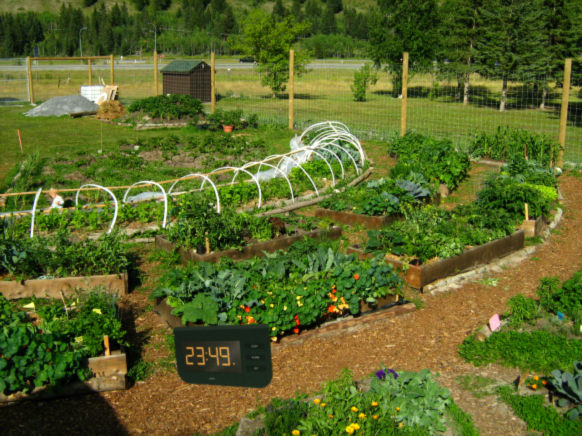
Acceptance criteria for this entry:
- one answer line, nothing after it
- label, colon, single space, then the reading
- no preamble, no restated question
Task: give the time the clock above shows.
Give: 23:49
